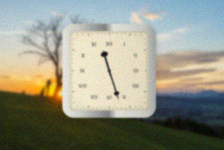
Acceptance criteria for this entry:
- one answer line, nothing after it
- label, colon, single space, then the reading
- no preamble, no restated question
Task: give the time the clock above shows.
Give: 11:27
